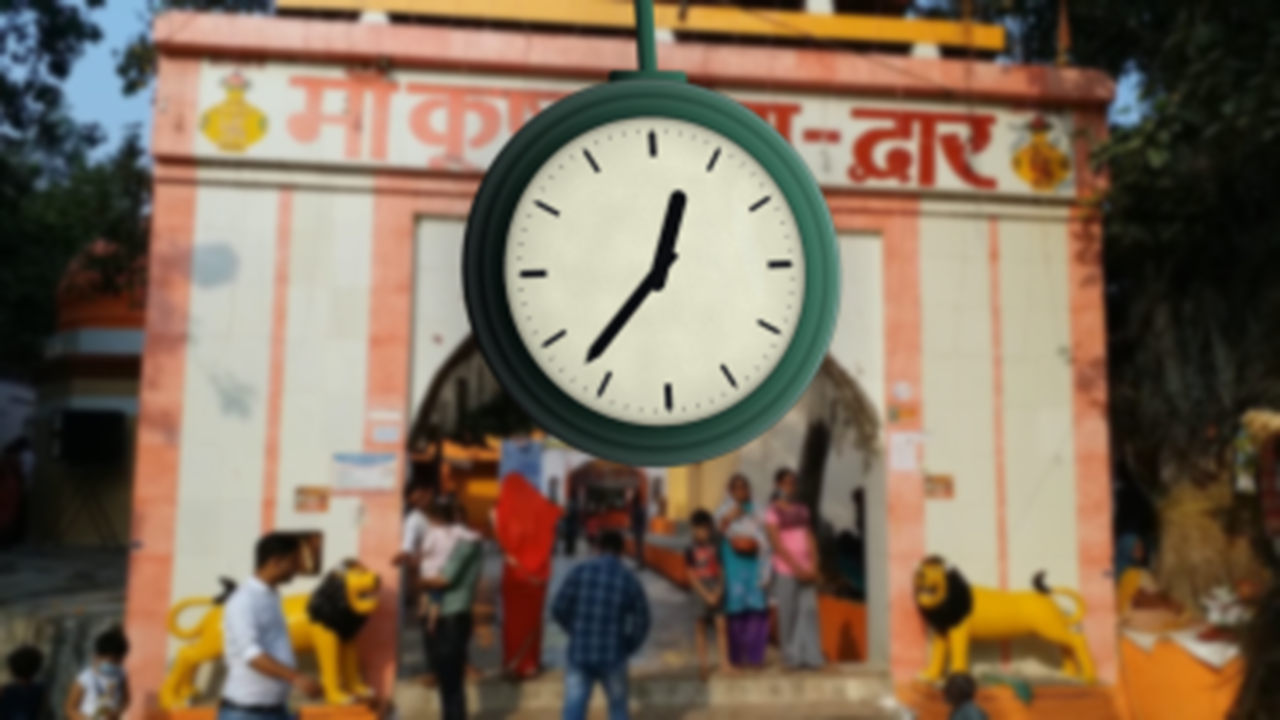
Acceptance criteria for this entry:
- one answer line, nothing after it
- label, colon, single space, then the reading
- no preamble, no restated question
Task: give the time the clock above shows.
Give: 12:37
